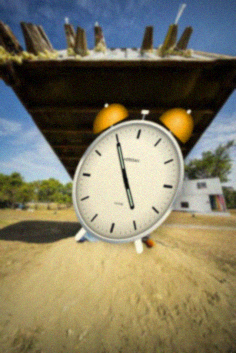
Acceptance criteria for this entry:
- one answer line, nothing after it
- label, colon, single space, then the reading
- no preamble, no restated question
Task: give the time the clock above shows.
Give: 4:55
